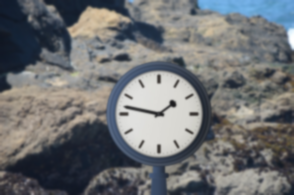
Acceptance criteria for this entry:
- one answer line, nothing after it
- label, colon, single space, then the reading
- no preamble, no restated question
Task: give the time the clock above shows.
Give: 1:47
